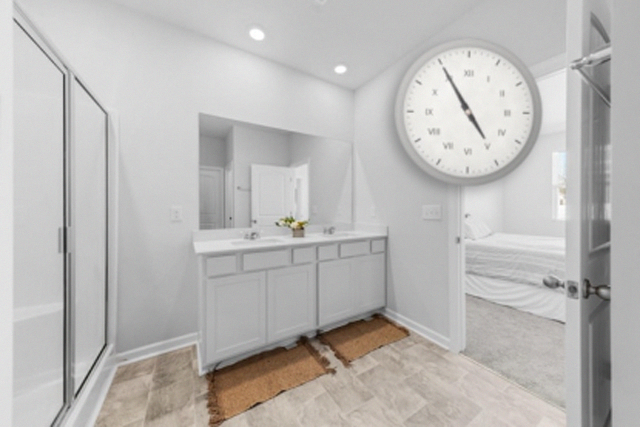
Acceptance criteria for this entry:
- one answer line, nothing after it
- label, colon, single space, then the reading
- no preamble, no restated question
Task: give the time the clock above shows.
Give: 4:55
